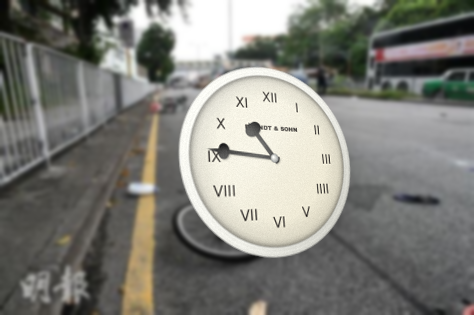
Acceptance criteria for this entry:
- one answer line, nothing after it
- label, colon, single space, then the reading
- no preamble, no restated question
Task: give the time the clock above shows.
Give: 10:46
